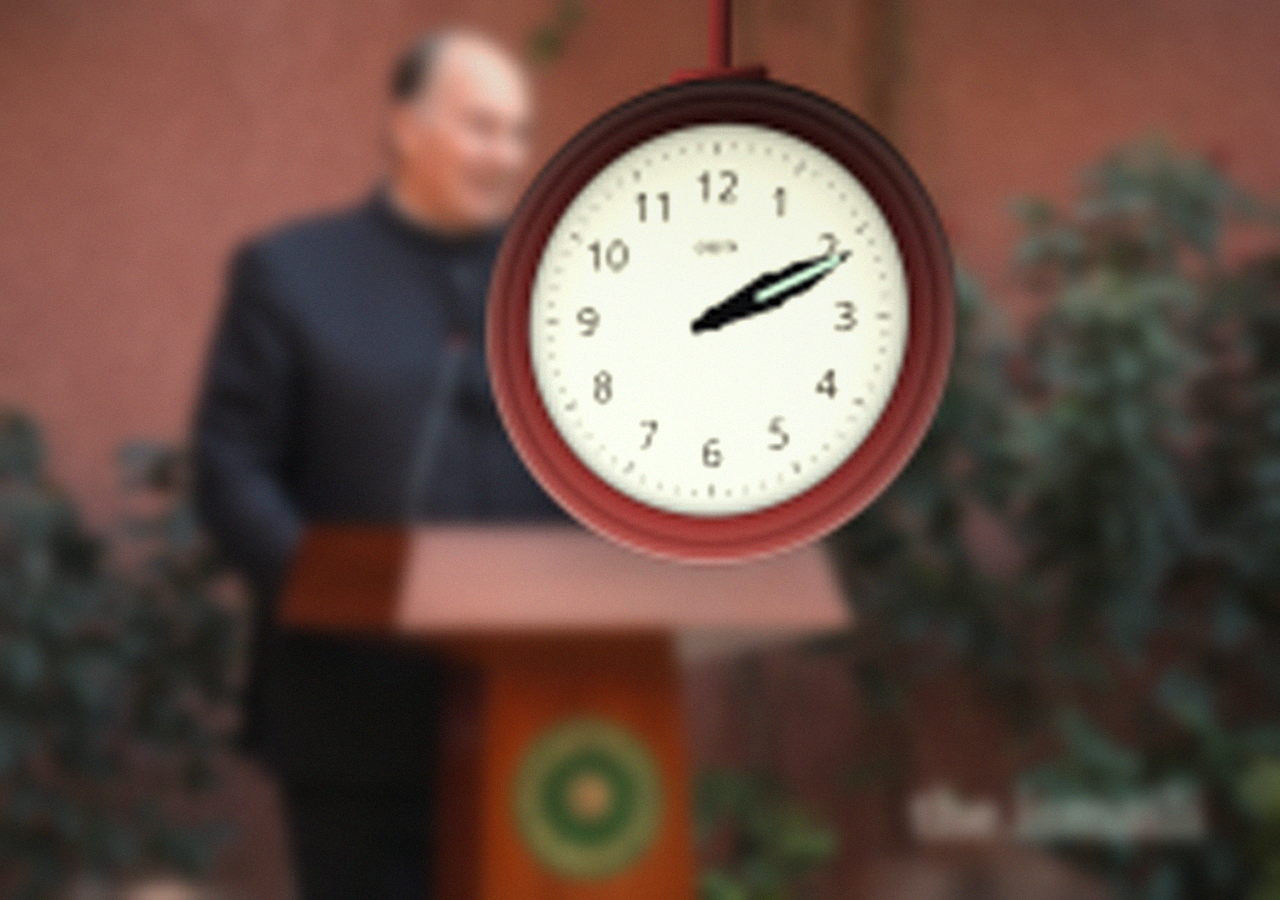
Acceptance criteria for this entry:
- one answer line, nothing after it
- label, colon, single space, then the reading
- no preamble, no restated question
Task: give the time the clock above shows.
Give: 2:11
